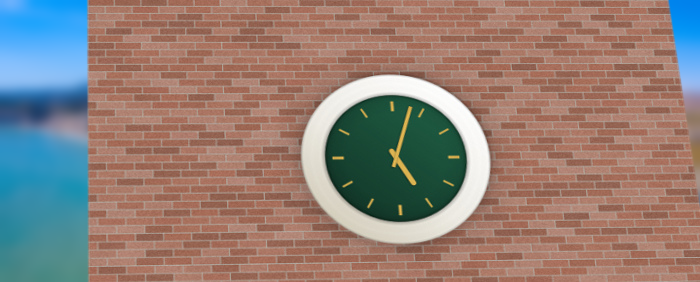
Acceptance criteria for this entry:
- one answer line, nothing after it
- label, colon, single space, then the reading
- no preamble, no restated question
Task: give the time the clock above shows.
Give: 5:03
